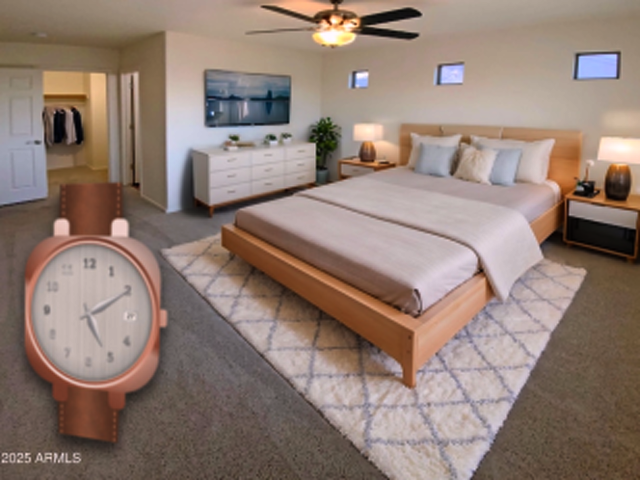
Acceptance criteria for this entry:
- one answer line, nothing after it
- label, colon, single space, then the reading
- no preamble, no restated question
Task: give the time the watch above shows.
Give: 5:10
